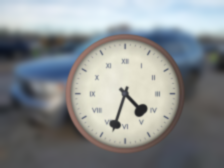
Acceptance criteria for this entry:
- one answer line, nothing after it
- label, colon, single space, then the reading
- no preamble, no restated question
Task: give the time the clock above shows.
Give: 4:33
